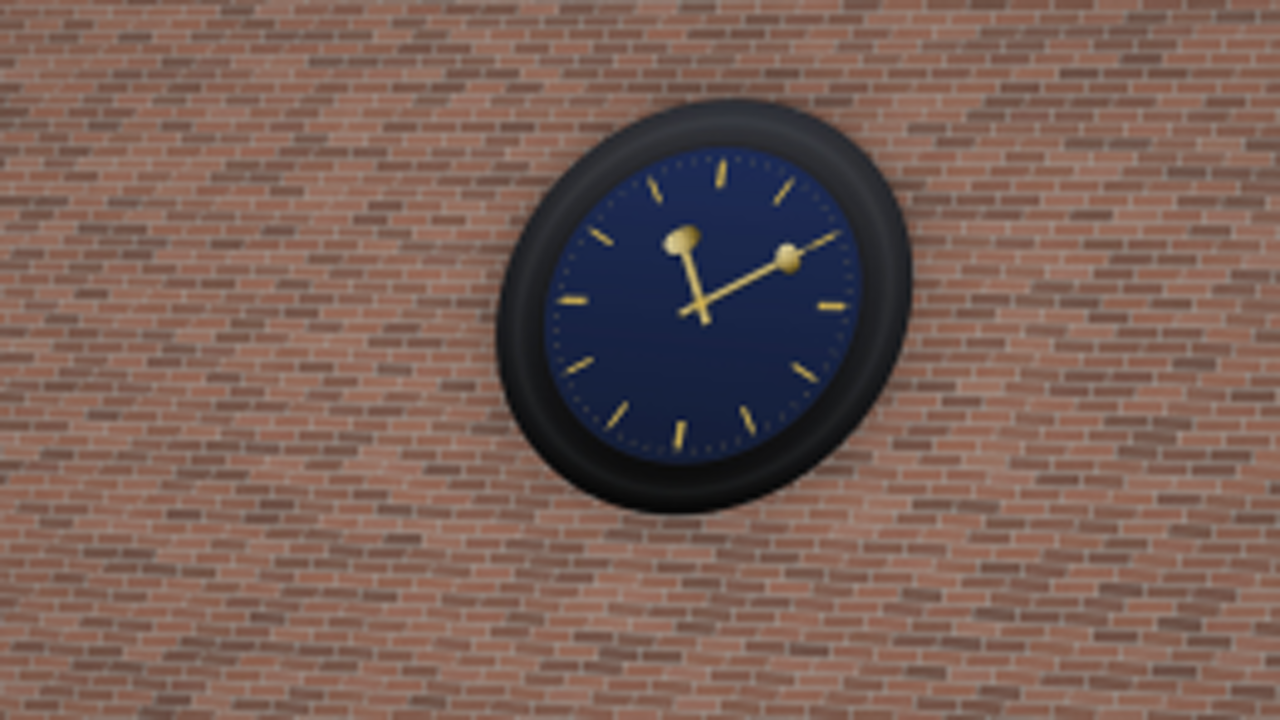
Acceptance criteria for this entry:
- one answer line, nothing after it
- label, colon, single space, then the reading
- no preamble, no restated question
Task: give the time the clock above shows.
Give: 11:10
